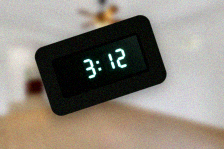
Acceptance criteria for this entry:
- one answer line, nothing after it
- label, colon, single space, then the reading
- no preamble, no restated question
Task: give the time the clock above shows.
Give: 3:12
